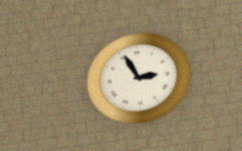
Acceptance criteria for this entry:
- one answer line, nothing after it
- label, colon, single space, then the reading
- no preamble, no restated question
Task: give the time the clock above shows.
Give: 2:56
